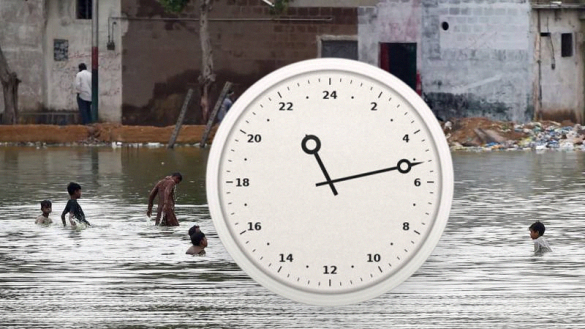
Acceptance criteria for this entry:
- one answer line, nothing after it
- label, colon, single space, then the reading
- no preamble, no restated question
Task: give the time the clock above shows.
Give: 22:13
